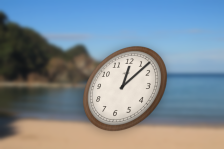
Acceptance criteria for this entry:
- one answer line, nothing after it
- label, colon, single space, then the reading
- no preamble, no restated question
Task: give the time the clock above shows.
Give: 12:07
